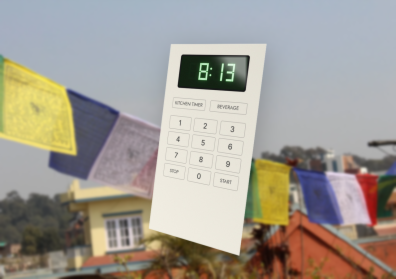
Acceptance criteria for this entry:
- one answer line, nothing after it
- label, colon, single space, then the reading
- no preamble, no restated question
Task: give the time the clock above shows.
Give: 8:13
